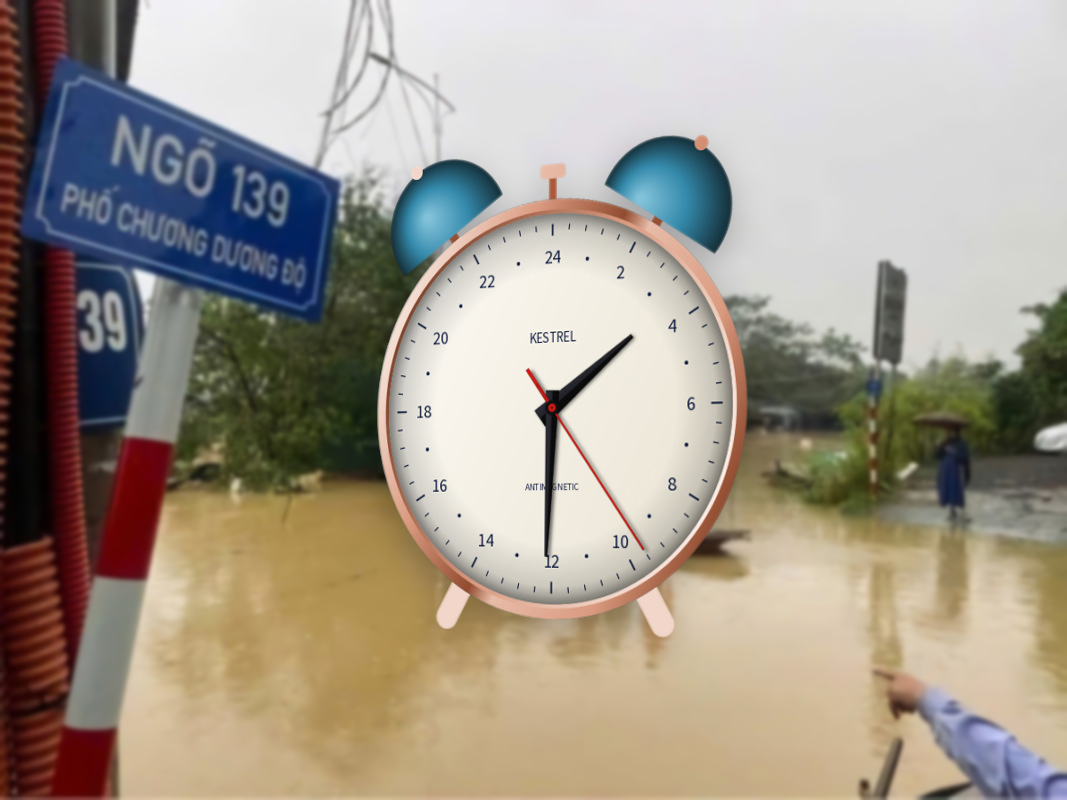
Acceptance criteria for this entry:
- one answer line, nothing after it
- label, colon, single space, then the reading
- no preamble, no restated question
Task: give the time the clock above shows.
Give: 3:30:24
